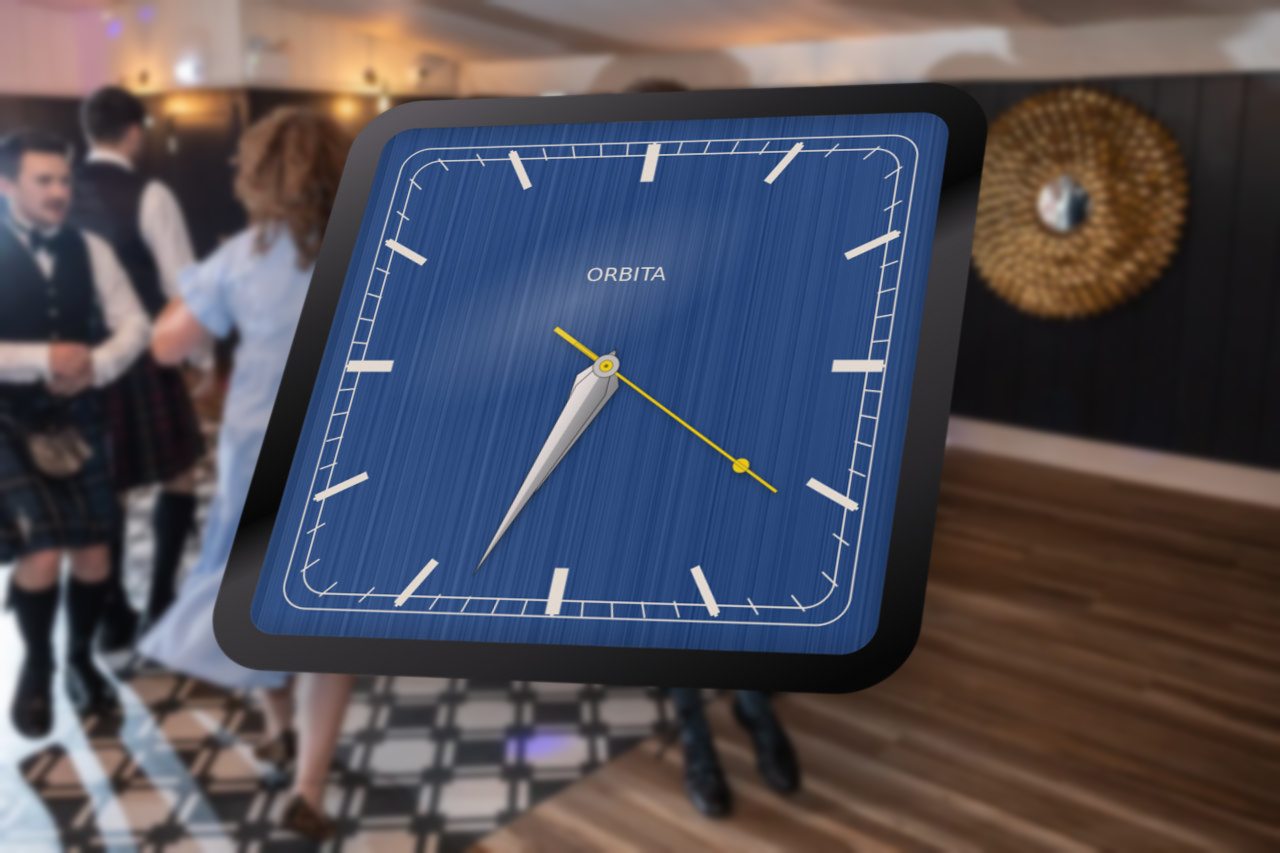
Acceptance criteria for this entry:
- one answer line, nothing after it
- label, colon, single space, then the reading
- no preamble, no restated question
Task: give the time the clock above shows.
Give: 6:33:21
